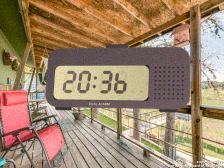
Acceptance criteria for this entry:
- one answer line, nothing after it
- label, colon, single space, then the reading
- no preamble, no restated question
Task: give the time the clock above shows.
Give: 20:36
